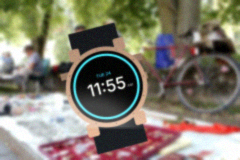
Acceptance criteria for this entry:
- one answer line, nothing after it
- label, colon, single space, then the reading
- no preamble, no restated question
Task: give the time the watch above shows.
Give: 11:55
